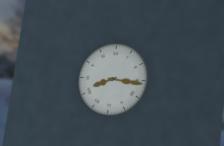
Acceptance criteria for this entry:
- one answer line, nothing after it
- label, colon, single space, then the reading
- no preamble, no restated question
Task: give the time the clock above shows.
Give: 8:16
